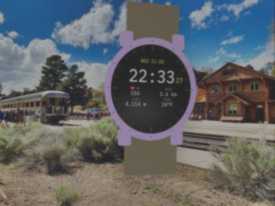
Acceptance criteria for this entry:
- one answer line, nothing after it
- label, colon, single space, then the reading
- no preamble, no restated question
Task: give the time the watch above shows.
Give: 22:33
